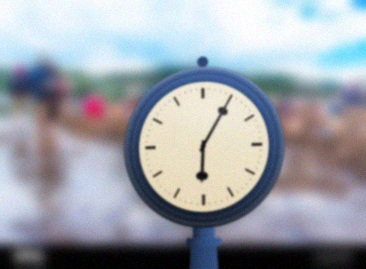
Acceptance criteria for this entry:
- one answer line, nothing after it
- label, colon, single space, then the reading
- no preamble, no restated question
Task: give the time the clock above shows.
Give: 6:05
